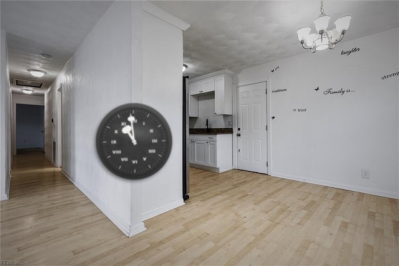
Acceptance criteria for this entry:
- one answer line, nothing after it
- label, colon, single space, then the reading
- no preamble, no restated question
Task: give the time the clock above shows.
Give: 10:59
